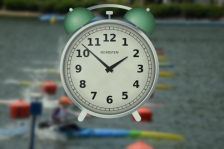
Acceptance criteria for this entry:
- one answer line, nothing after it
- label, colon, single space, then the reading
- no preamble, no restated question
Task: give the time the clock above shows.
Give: 1:52
